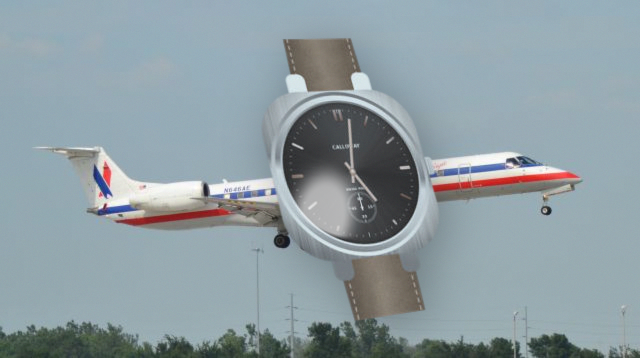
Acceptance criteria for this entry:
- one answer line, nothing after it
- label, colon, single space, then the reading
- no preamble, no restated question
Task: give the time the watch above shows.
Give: 5:02
